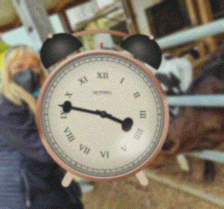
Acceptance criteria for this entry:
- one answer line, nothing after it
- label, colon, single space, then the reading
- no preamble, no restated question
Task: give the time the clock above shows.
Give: 3:47
